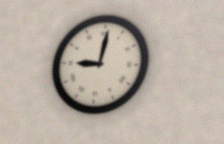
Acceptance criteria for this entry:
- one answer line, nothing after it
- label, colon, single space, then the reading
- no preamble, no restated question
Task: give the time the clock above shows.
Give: 9:01
